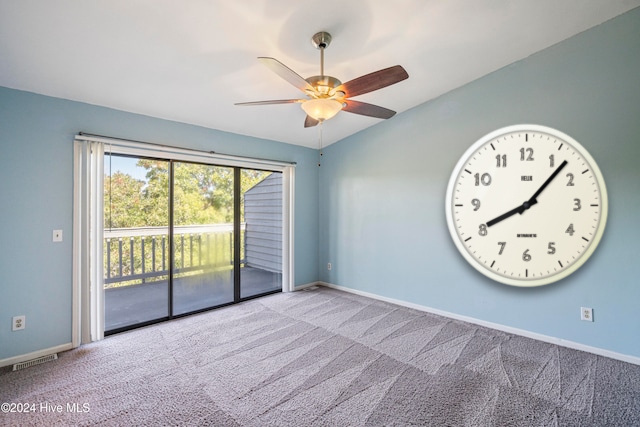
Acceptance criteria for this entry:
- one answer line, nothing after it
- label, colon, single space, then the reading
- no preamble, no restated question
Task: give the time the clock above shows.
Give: 8:07
